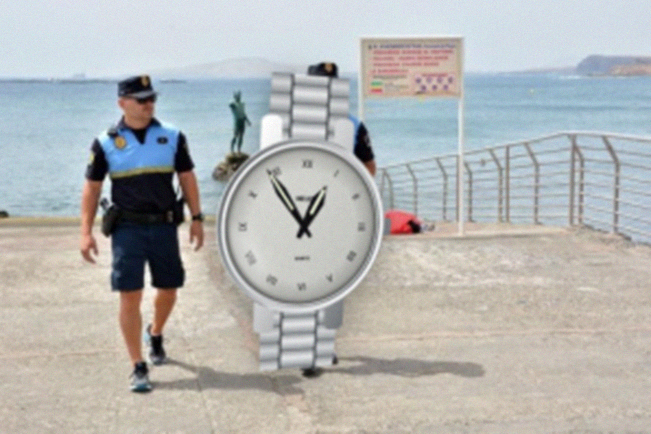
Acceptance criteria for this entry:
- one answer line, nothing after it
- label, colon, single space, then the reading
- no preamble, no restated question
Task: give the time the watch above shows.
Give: 12:54
